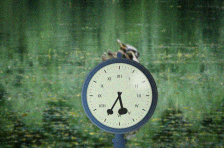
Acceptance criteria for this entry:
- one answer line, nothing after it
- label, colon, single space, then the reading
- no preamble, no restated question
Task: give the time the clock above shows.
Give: 5:35
